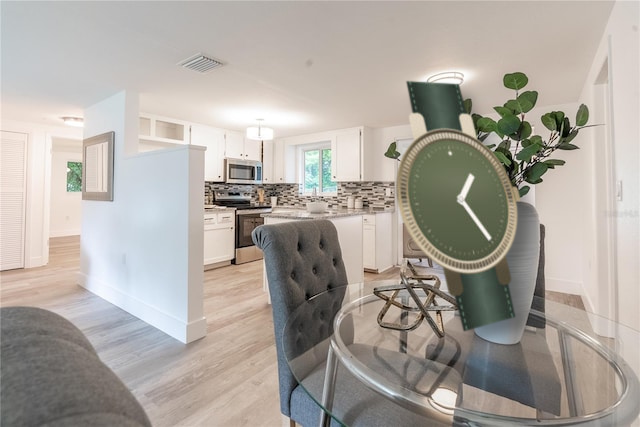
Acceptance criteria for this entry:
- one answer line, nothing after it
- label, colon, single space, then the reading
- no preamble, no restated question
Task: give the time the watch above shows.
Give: 1:25
